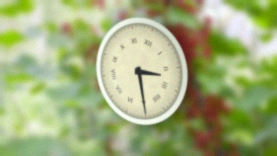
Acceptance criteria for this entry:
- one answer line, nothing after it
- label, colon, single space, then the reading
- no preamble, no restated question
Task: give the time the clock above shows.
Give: 2:25
